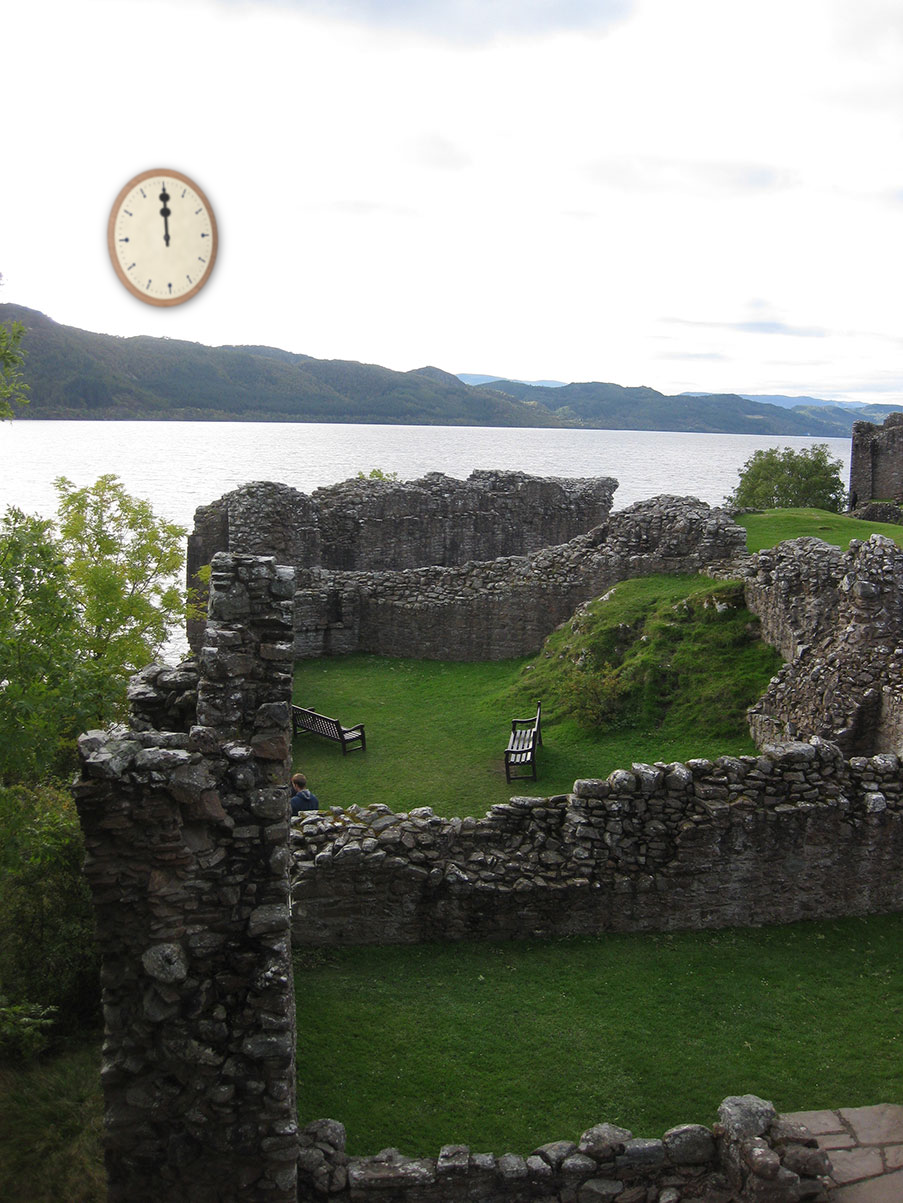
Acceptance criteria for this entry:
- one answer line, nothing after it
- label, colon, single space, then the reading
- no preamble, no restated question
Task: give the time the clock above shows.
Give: 12:00
